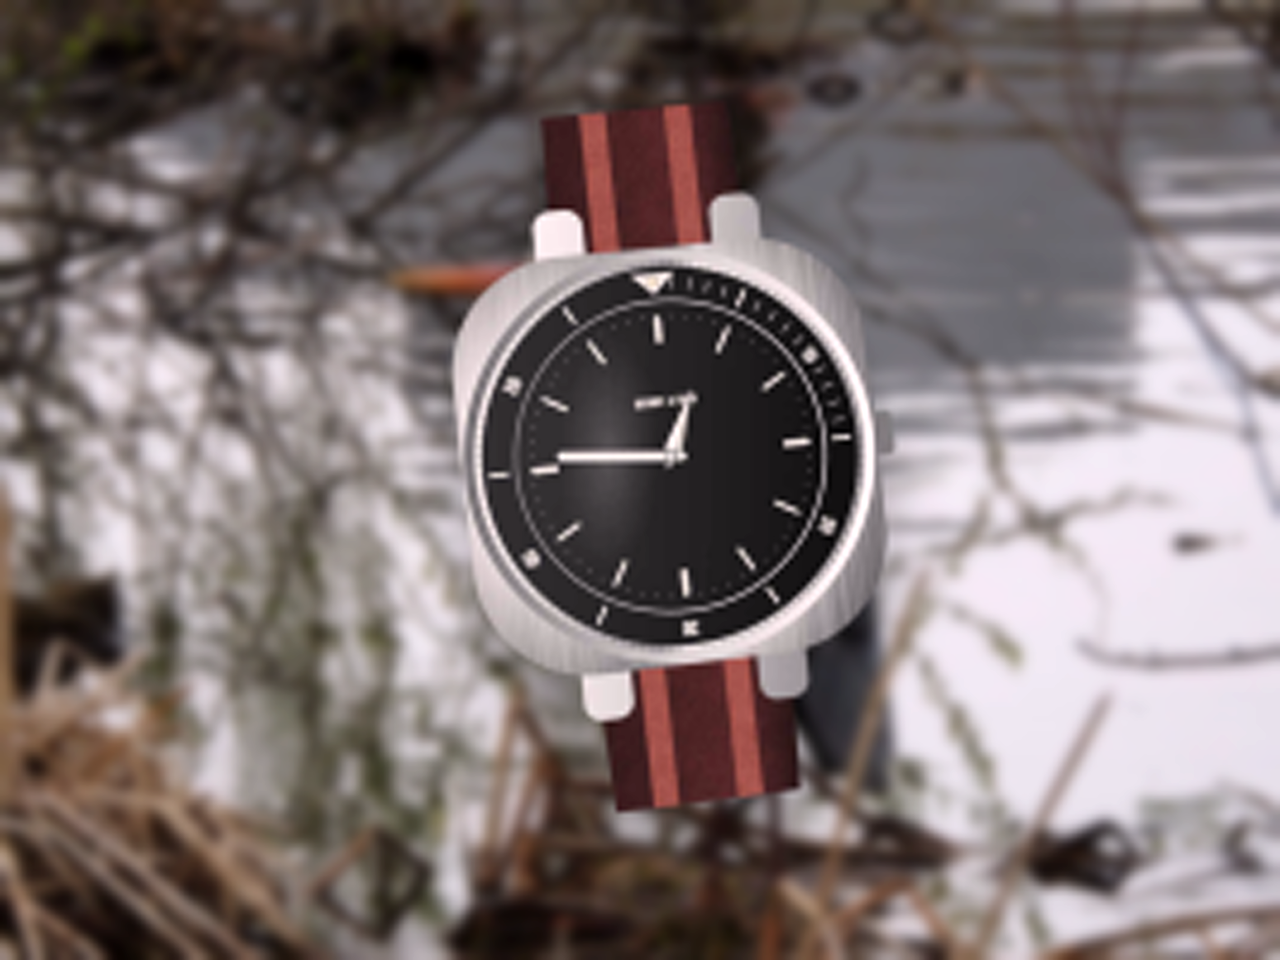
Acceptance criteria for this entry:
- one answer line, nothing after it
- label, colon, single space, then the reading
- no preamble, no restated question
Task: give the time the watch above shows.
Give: 12:46
